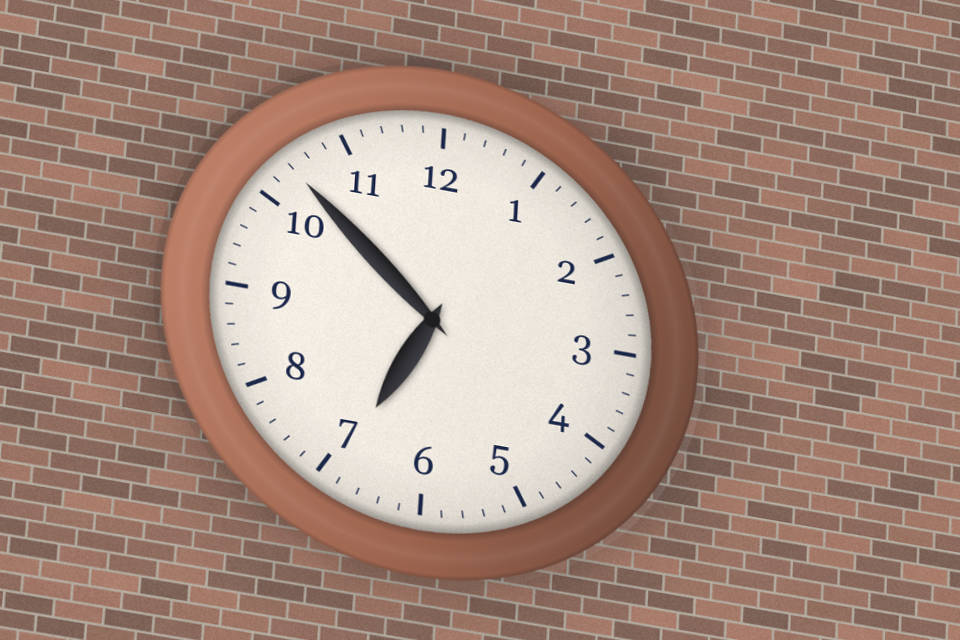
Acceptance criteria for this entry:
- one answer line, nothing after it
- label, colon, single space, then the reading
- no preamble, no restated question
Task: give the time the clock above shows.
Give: 6:52
